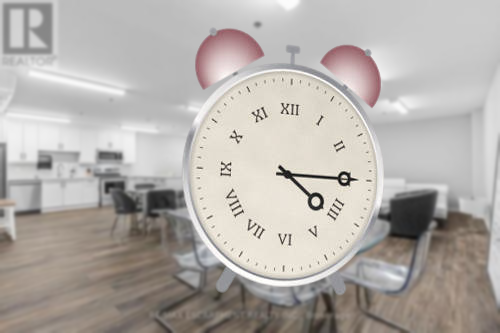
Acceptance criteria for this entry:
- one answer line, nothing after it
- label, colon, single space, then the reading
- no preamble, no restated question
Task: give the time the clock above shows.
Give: 4:15
